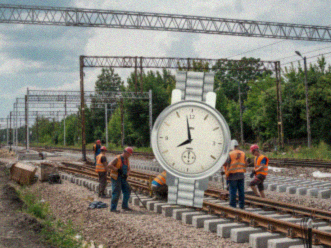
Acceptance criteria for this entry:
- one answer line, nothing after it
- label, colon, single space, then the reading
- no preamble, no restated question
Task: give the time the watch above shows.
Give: 7:58
